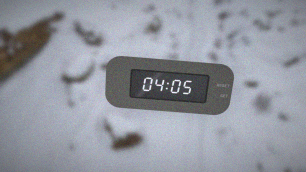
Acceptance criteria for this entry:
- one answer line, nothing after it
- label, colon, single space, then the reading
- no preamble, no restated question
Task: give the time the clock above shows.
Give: 4:05
